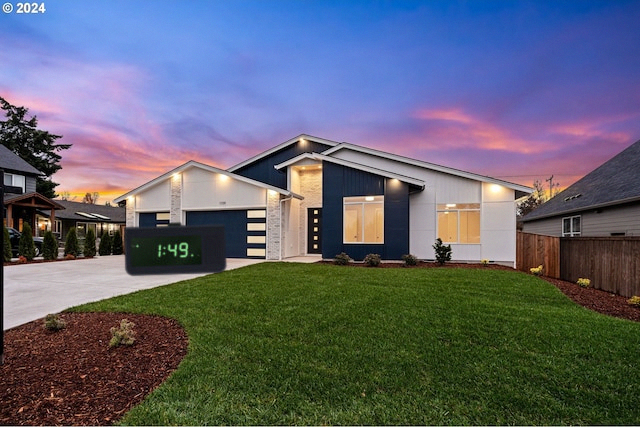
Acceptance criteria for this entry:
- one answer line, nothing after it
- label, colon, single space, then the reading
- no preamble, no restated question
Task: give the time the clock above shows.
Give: 1:49
